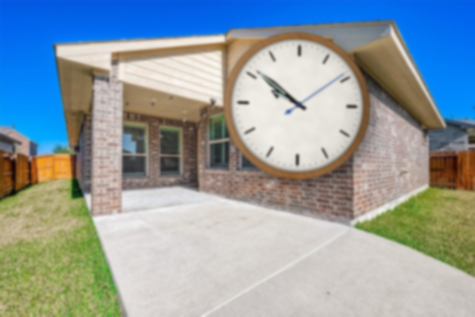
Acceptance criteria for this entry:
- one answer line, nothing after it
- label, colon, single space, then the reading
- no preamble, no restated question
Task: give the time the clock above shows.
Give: 9:51:09
